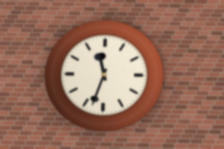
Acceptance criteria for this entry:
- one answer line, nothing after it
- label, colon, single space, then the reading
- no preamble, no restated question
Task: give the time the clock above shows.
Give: 11:33
